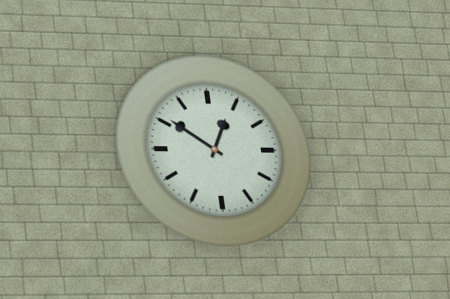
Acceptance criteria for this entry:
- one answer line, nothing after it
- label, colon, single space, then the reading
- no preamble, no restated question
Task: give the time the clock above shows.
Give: 12:51
